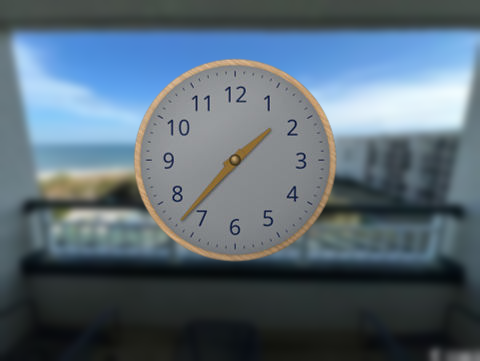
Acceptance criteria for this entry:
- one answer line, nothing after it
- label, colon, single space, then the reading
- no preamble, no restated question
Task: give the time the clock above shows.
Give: 1:37
